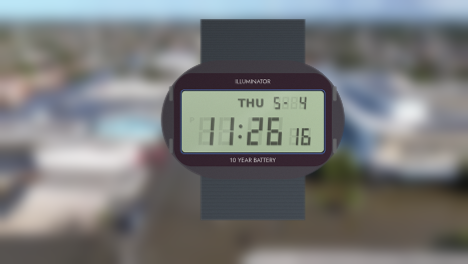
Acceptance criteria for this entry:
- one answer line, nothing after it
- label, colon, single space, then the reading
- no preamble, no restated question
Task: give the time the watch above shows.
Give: 11:26:16
